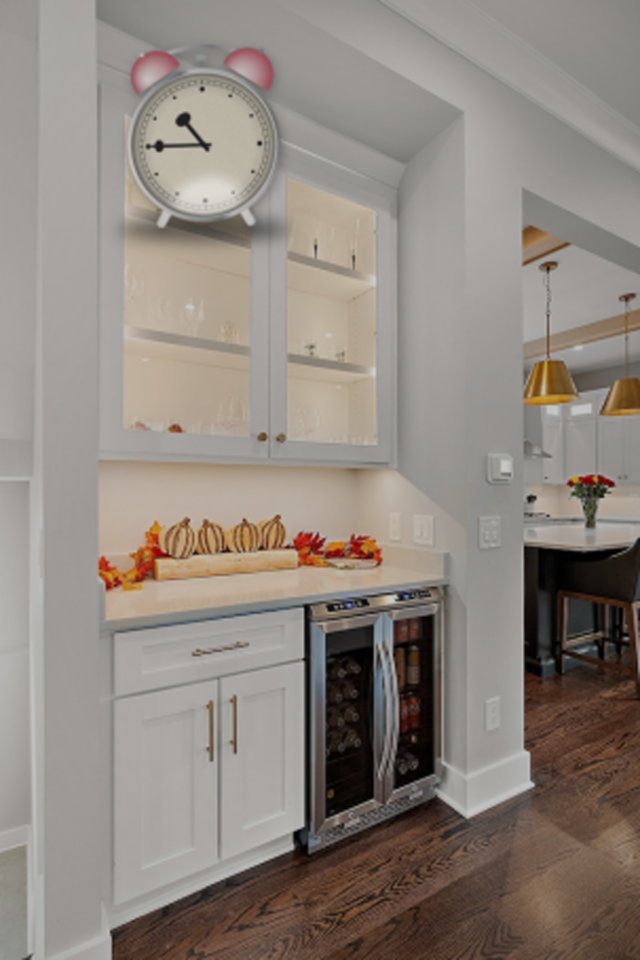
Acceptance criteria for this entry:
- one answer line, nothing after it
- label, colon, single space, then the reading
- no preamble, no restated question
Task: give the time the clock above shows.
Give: 10:45
